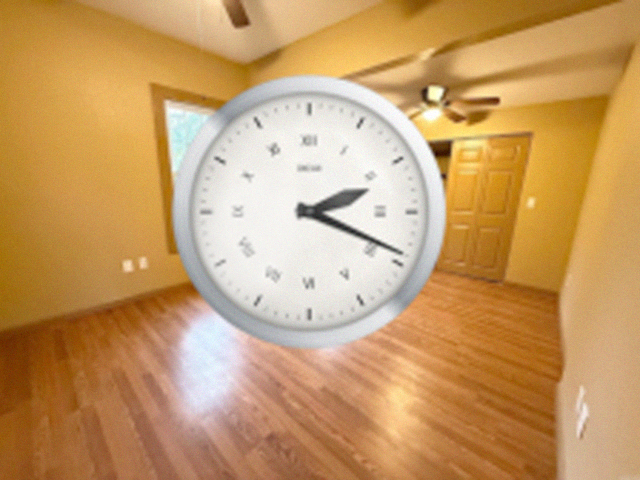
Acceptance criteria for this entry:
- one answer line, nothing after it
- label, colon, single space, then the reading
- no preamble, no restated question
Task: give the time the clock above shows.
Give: 2:19
